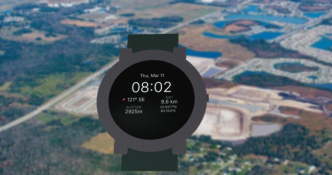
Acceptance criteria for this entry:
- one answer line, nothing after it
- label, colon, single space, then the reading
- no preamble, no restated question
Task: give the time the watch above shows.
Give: 8:02
